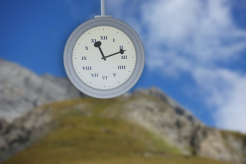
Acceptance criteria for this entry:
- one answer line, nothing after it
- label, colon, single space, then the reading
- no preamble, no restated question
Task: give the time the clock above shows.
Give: 11:12
